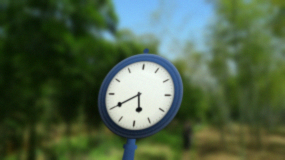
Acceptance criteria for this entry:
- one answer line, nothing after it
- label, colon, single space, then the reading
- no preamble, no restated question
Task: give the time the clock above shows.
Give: 5:40
